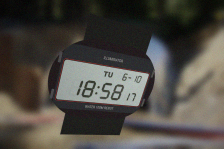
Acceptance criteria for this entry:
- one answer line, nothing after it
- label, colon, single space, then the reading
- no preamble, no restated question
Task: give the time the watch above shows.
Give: 18:58:17
